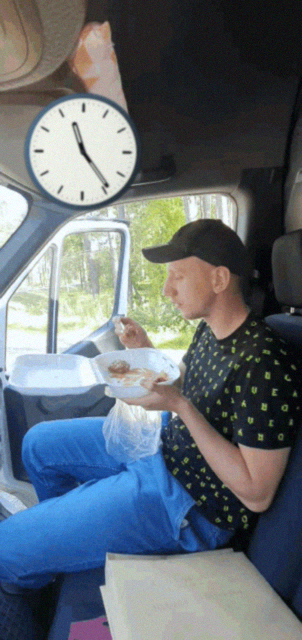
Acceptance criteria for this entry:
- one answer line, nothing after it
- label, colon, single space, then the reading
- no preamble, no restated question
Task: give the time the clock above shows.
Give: 11:24
